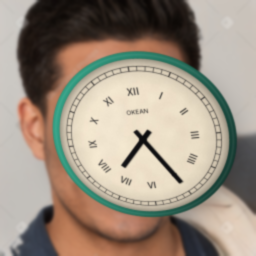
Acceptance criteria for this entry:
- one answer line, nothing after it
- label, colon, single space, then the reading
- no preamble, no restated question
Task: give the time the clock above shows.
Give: 7:25
